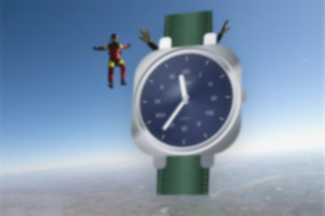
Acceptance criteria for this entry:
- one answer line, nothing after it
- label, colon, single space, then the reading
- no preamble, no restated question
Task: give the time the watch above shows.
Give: 11:36
